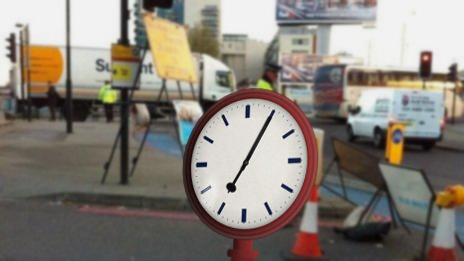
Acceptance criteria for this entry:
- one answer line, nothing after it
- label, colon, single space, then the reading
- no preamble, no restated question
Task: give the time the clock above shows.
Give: 7:05
